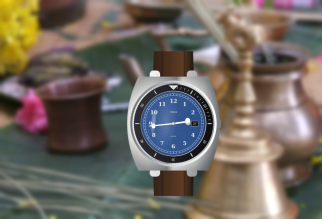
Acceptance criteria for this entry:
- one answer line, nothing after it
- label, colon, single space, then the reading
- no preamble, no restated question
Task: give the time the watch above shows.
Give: 2:44
